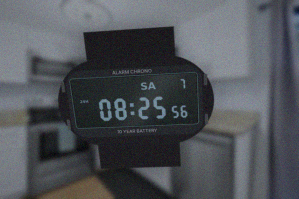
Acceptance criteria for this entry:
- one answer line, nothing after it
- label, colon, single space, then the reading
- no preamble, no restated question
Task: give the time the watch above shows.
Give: 8:25:56
